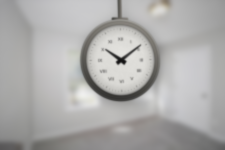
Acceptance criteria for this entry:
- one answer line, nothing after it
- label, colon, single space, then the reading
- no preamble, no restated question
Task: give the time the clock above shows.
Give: 10:09
